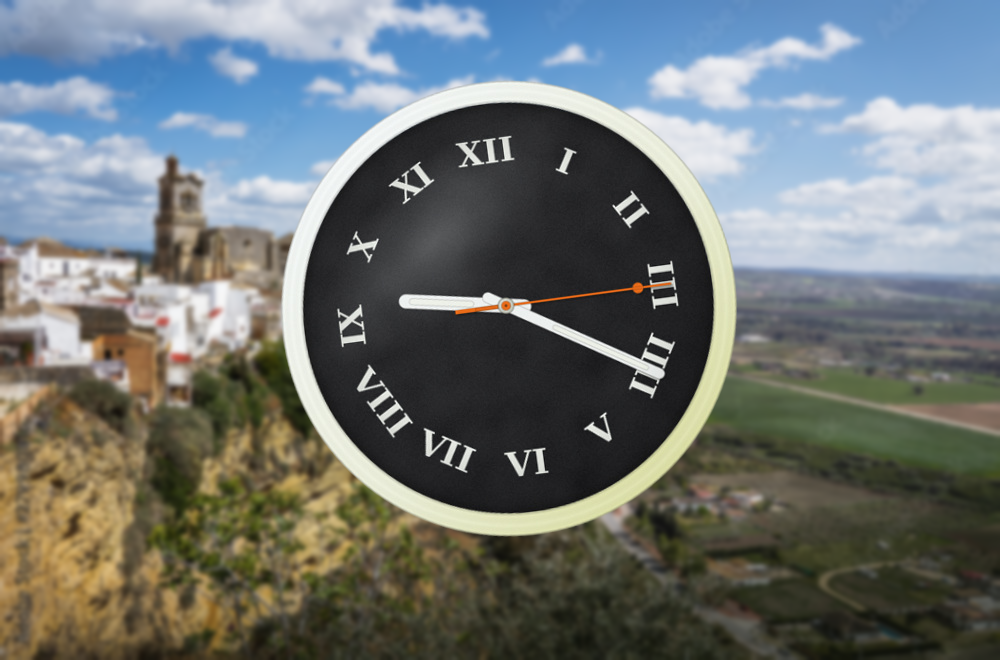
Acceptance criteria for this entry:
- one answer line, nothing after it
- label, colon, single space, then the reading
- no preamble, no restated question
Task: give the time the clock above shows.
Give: 9:20:15
